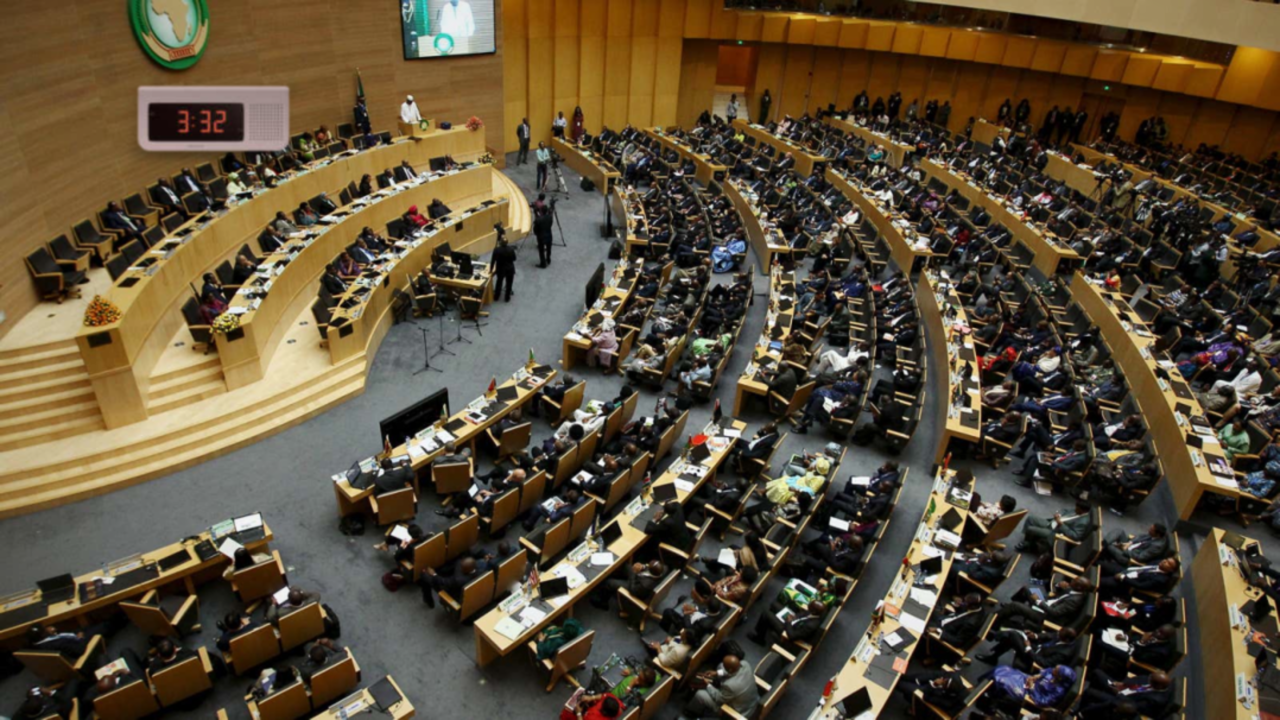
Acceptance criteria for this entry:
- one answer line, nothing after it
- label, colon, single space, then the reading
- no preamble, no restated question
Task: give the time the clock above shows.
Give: 3:32
